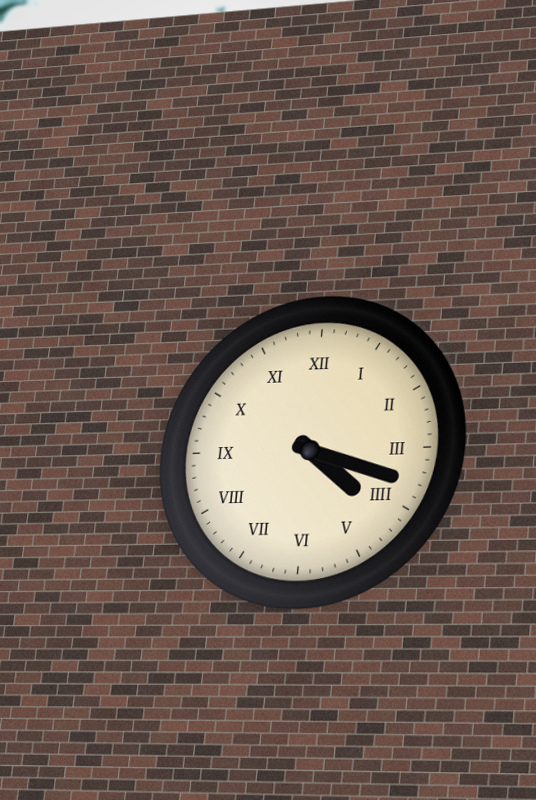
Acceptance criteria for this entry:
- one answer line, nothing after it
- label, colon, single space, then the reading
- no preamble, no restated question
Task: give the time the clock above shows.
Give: 4:18
